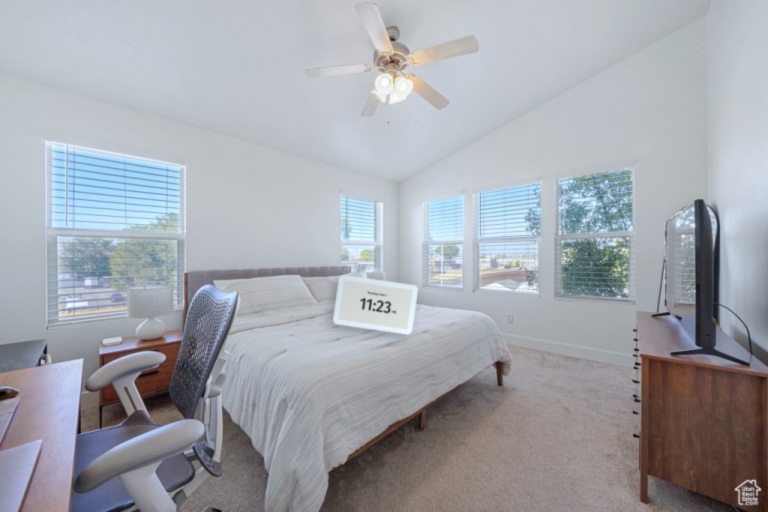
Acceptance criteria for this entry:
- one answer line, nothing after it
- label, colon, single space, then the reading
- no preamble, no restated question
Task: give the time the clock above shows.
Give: 11:23
